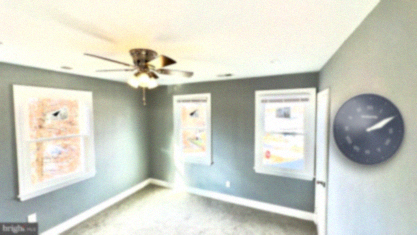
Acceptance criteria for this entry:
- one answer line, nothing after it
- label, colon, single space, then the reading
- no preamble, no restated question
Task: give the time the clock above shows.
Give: 2:10
